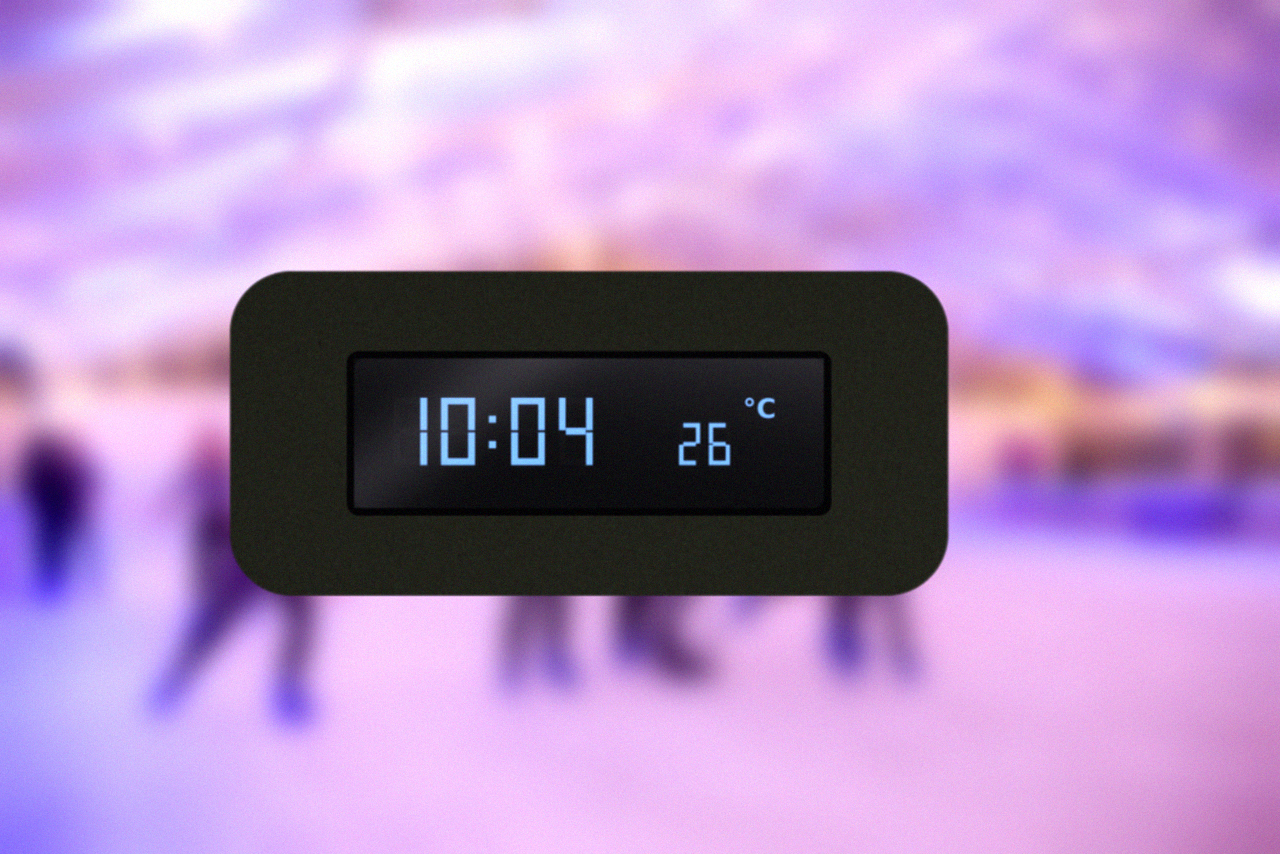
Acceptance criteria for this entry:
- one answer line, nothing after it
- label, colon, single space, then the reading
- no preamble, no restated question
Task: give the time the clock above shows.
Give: 10:04
